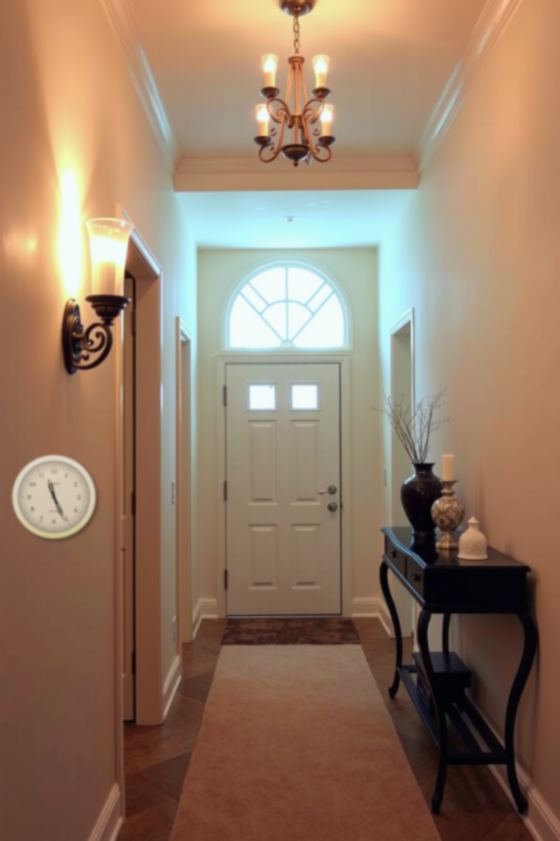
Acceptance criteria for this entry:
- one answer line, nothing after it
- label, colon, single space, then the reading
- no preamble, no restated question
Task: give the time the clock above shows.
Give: 11:26
